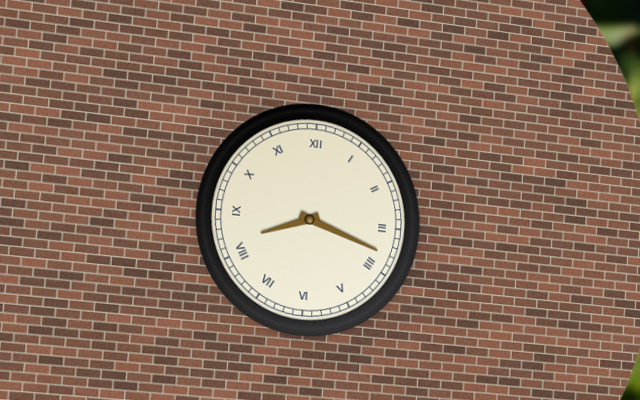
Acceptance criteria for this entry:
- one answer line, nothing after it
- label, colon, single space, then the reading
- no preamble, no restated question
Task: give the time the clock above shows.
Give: 8:18
